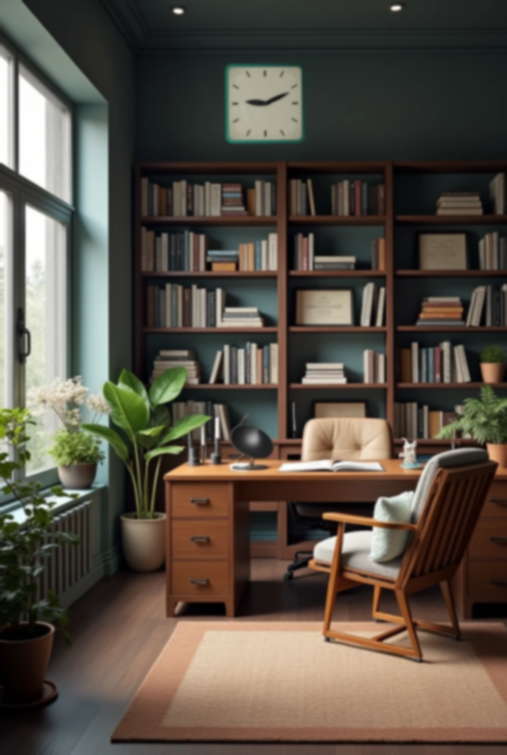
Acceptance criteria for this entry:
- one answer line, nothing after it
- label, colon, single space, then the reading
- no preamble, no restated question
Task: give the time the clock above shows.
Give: 9:11
